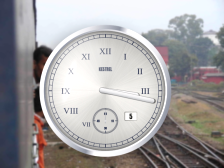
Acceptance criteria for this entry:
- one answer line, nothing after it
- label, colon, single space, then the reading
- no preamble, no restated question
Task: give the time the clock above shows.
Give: 3:17
